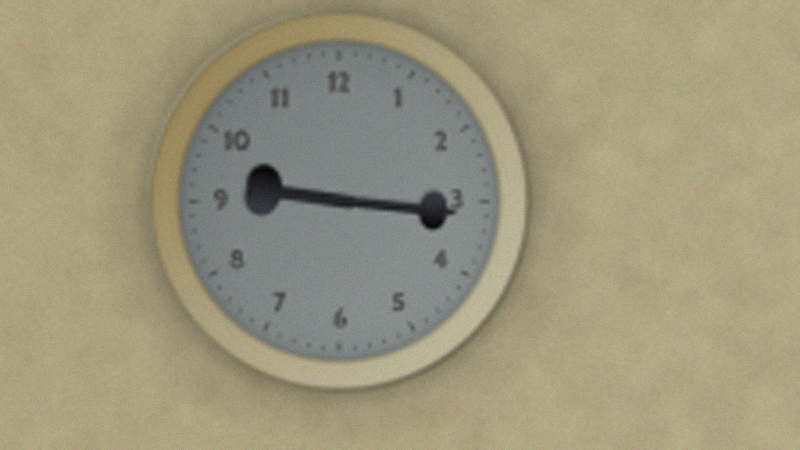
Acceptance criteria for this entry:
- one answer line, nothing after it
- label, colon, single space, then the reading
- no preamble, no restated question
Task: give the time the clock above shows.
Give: 9:16
